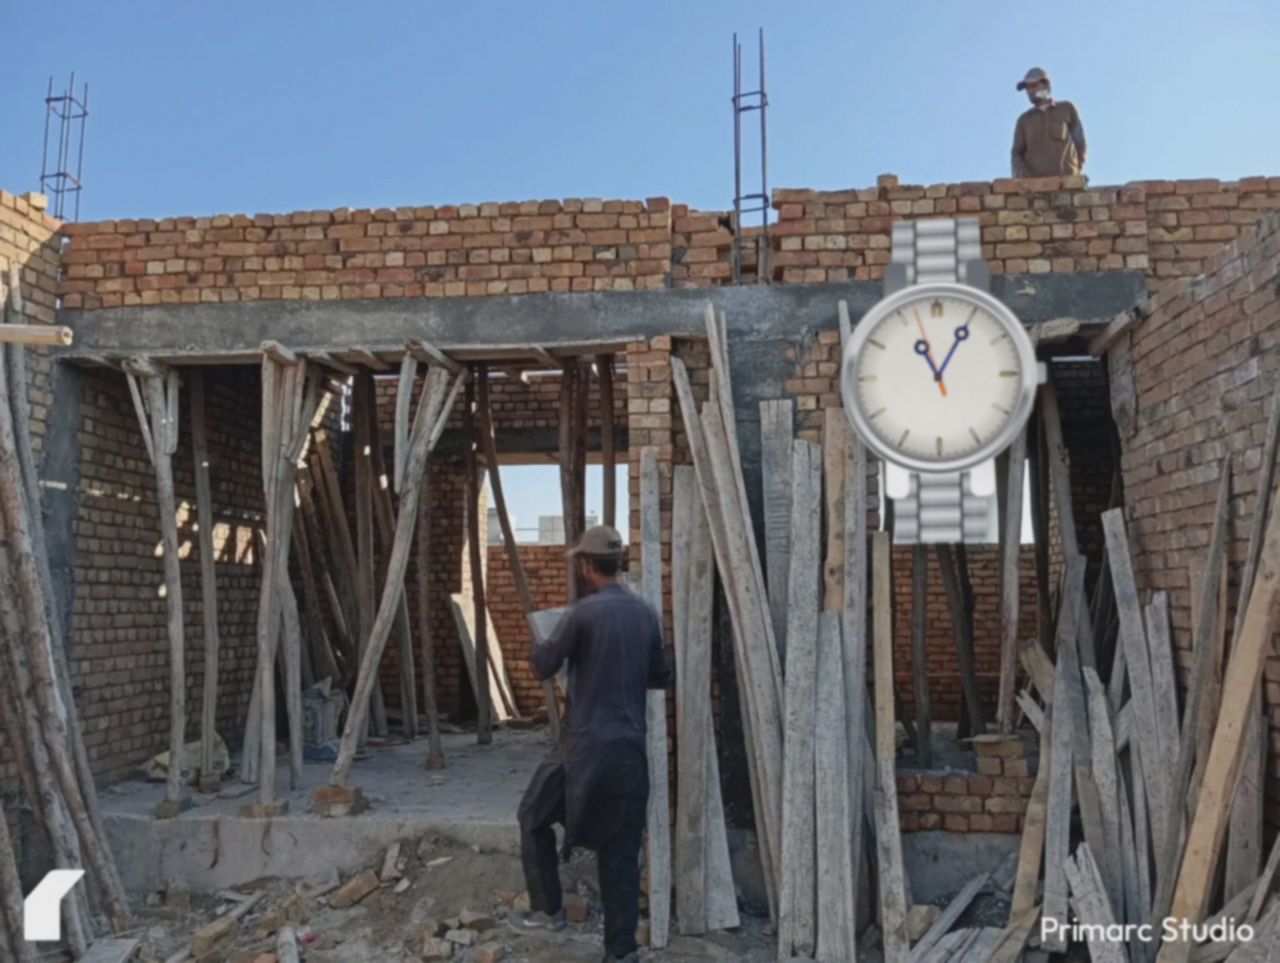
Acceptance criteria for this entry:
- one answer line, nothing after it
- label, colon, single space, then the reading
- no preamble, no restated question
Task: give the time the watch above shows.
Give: 11:04:57
